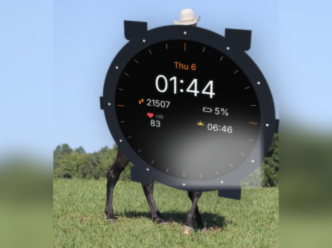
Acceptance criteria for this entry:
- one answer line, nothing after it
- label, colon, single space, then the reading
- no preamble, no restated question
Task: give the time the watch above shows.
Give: 1:44
